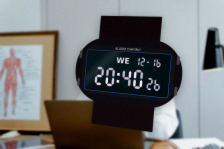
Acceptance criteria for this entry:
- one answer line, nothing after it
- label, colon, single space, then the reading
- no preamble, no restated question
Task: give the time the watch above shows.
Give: 20:40:26
